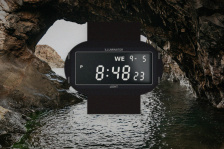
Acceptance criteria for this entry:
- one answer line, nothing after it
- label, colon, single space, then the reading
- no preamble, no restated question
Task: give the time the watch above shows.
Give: 8:48:23
